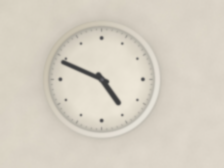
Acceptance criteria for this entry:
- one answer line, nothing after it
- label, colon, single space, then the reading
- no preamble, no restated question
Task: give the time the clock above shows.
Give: 4:49
